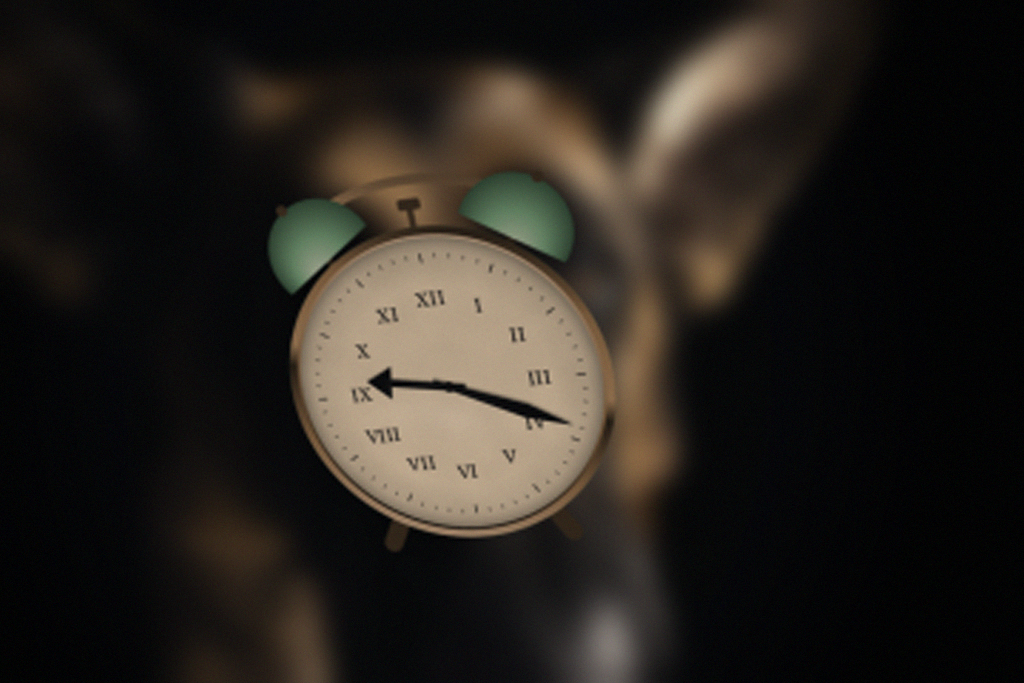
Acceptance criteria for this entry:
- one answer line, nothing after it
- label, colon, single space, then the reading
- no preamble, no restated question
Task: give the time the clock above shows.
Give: 9:19
